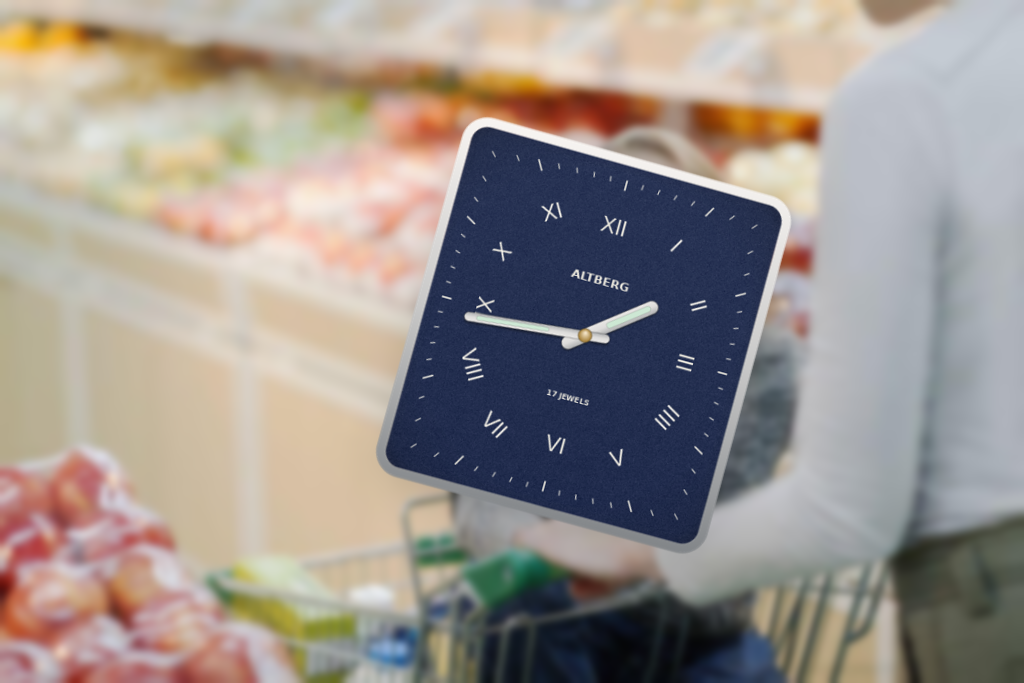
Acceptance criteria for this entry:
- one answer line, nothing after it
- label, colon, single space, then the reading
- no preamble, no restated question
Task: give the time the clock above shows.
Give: 1:44
